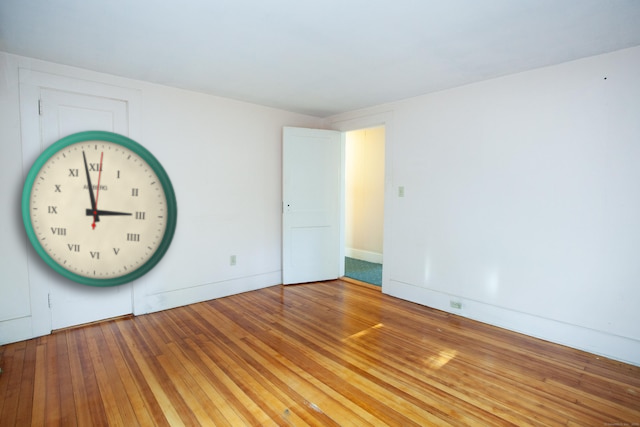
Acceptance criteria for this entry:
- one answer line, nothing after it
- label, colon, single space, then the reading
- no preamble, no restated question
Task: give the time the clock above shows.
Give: 2:58:01
